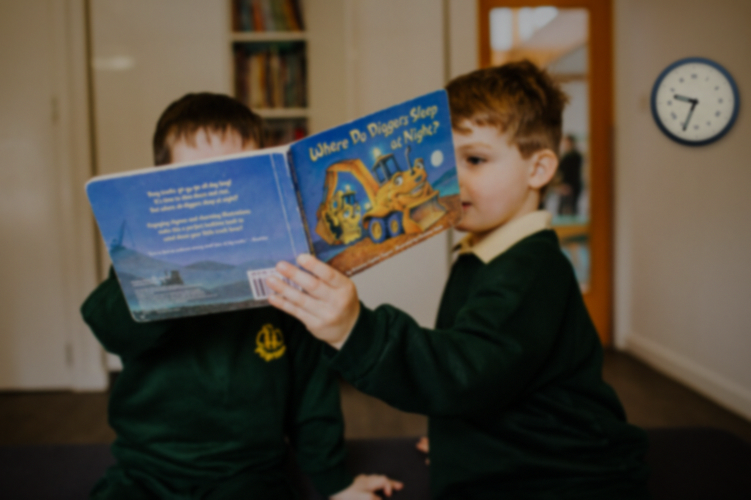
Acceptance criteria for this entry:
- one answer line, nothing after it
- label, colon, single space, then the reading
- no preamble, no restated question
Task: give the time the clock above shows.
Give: 9:34
